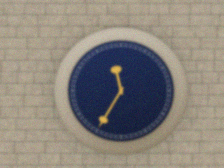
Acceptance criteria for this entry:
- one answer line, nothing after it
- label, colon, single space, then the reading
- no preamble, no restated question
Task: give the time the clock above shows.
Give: 11:35
